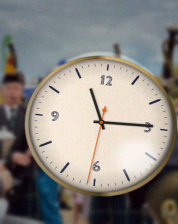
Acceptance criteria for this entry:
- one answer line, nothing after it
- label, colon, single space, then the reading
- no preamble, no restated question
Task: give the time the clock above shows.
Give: 11:14:31
